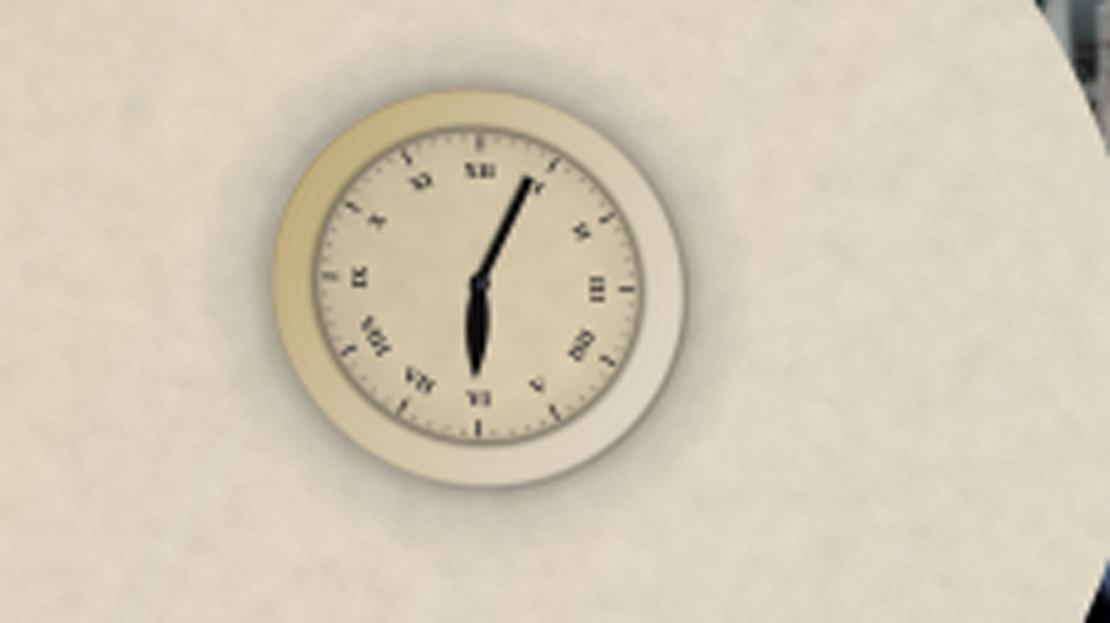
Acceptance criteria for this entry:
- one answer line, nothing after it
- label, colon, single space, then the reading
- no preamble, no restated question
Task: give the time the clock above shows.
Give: 6:04
